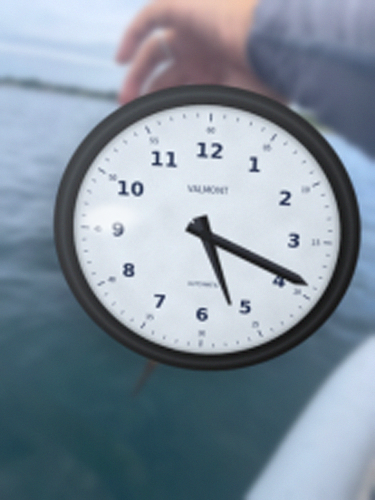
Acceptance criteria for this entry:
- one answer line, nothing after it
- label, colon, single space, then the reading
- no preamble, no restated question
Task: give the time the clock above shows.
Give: 5:19
